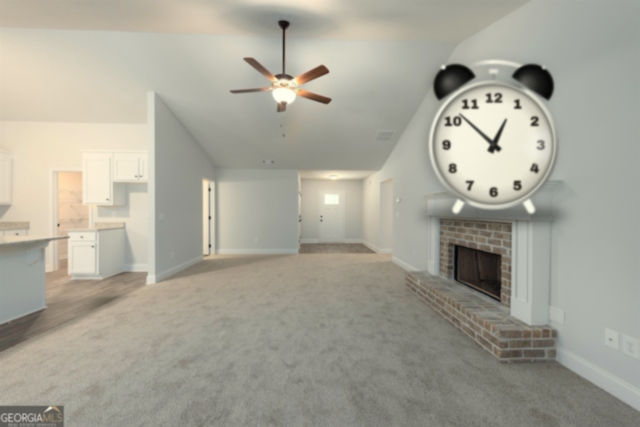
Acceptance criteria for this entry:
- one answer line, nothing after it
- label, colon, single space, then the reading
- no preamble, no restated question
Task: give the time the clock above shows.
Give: 12:52
